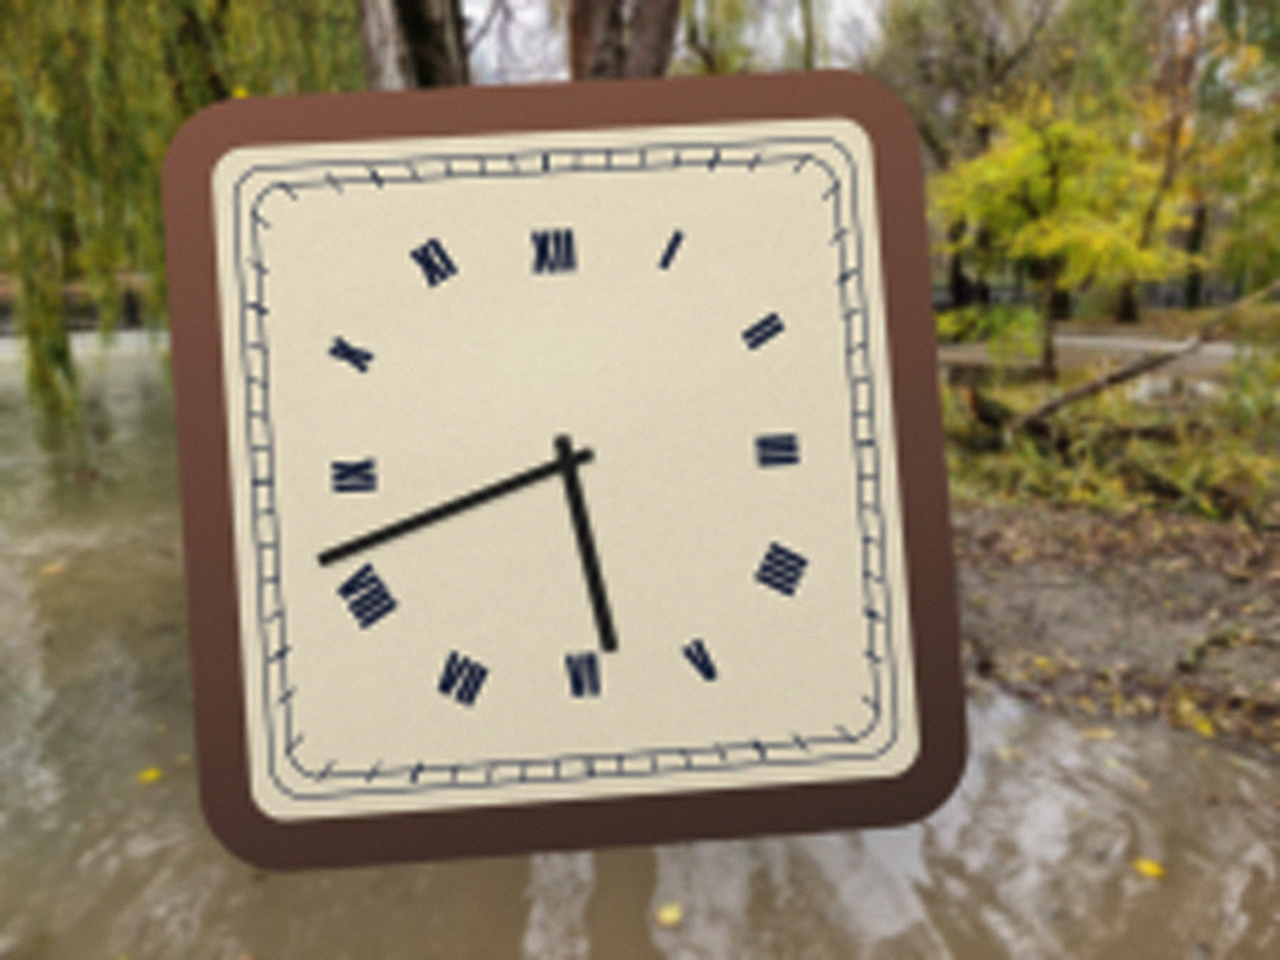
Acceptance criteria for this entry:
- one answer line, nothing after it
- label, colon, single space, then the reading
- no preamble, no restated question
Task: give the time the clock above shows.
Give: 5:42
